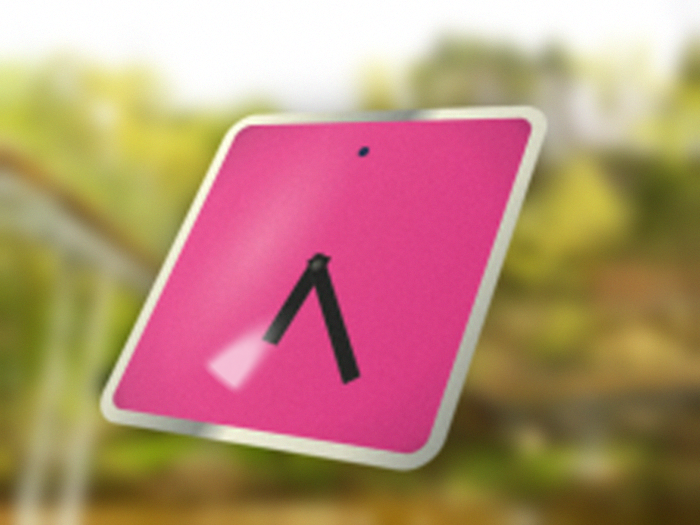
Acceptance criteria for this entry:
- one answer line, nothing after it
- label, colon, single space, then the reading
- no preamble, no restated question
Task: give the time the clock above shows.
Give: 6:24
